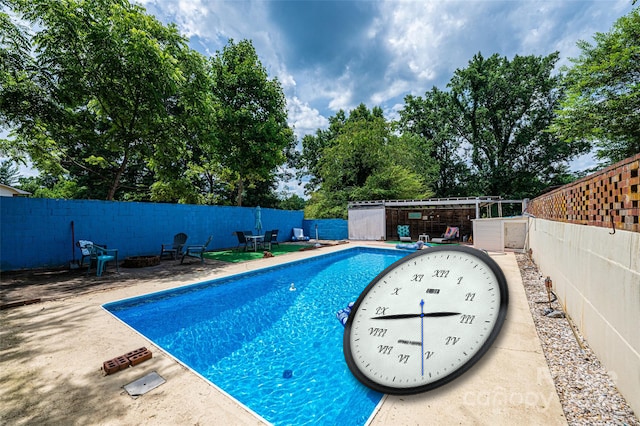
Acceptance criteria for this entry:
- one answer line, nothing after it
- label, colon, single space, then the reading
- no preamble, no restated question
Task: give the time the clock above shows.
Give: 2:43:26
